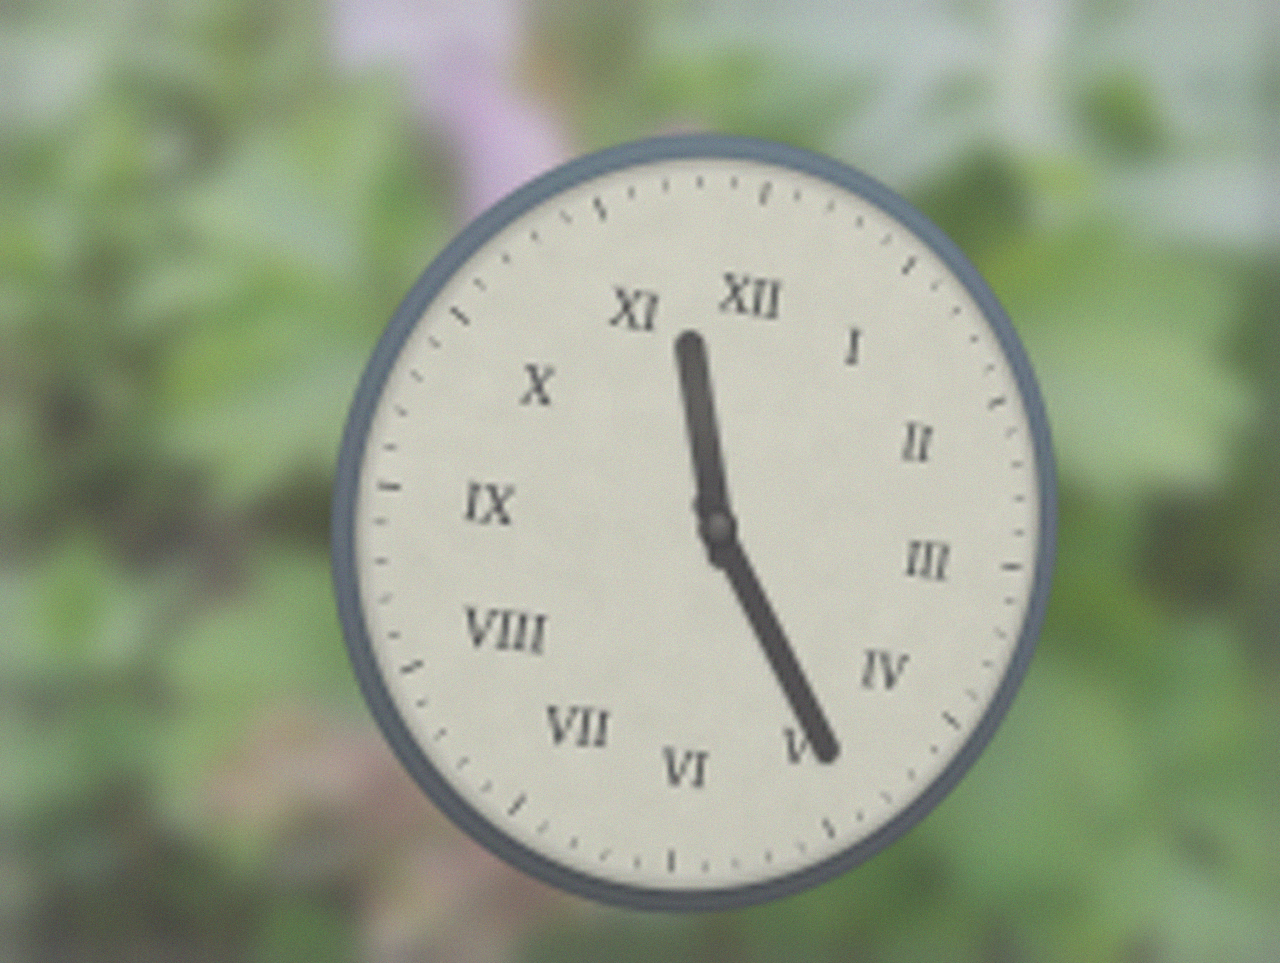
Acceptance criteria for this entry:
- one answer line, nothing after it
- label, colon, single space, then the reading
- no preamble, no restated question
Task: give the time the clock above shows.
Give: 11:24
